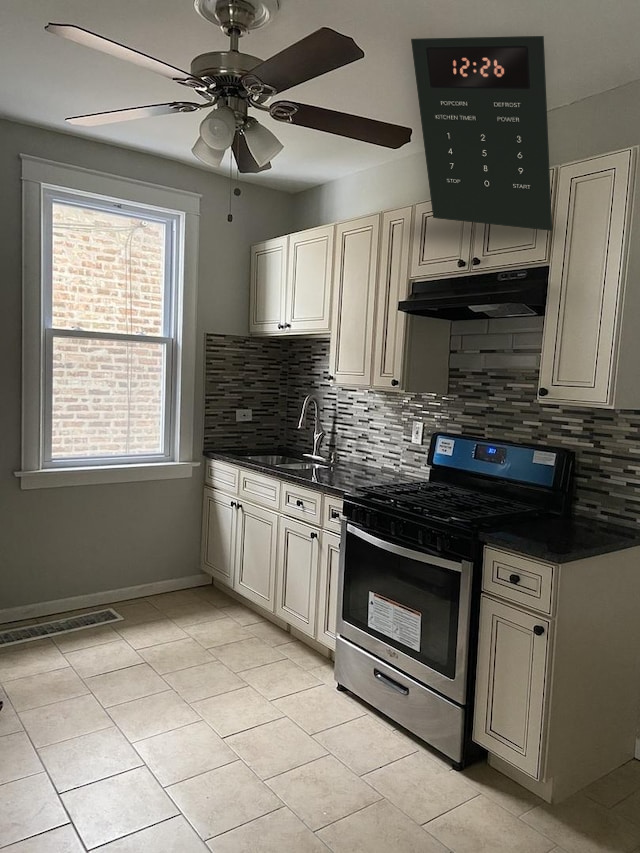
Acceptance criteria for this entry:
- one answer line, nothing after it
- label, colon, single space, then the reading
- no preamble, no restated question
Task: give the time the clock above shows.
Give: 12:26
